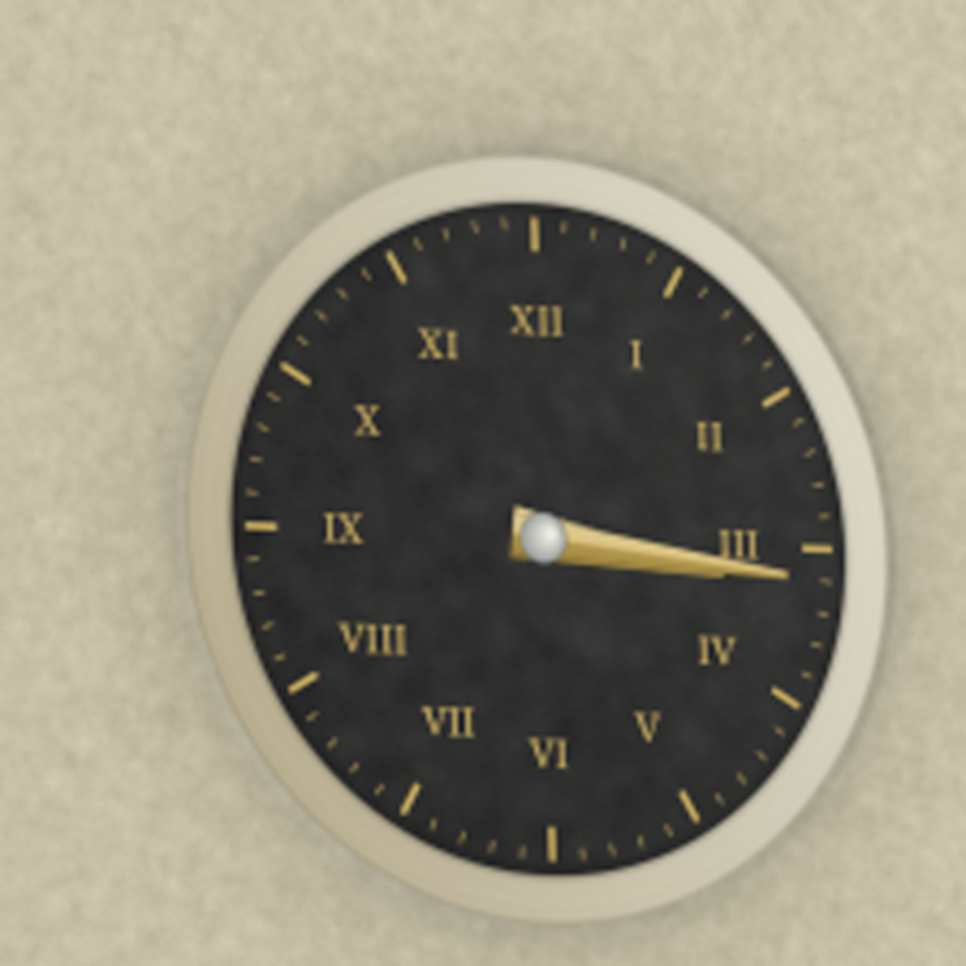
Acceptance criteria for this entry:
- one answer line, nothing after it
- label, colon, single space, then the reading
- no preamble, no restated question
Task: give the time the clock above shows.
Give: 3:16
